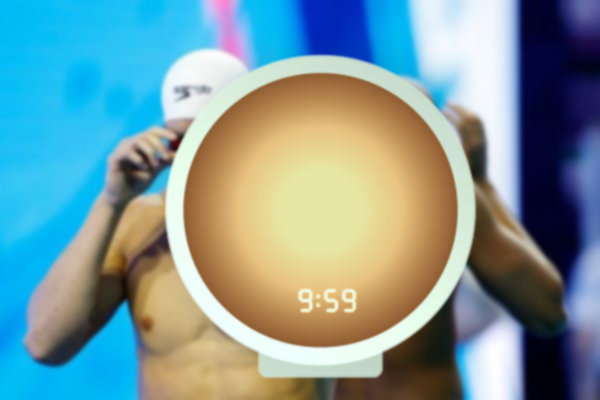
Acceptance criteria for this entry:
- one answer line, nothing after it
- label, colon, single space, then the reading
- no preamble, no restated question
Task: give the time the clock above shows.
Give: 9:59
